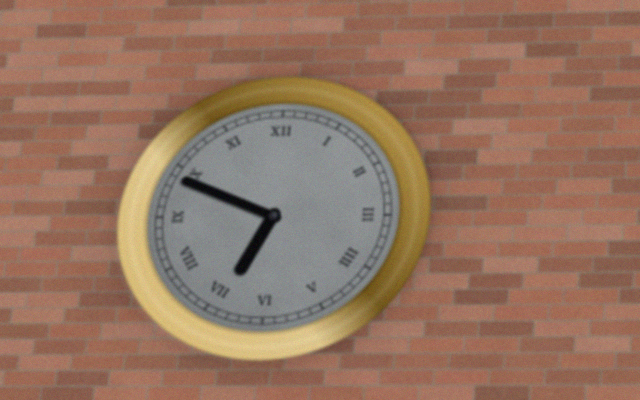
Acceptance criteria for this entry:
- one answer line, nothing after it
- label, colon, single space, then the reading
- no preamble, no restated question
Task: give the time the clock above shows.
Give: 6:49
